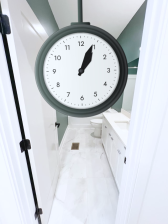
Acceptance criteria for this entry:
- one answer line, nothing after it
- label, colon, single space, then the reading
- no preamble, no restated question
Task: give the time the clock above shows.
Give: 1:04
